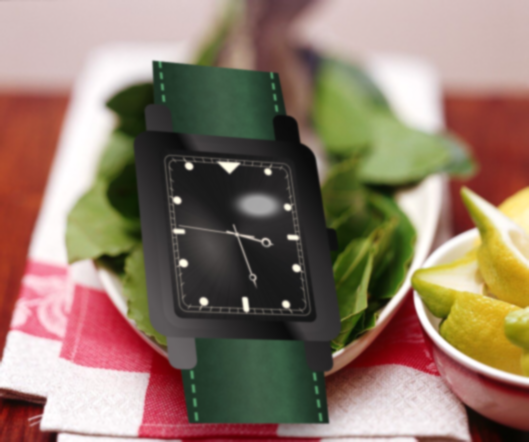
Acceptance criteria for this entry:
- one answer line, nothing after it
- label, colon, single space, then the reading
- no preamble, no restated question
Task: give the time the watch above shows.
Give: 3:27:46
